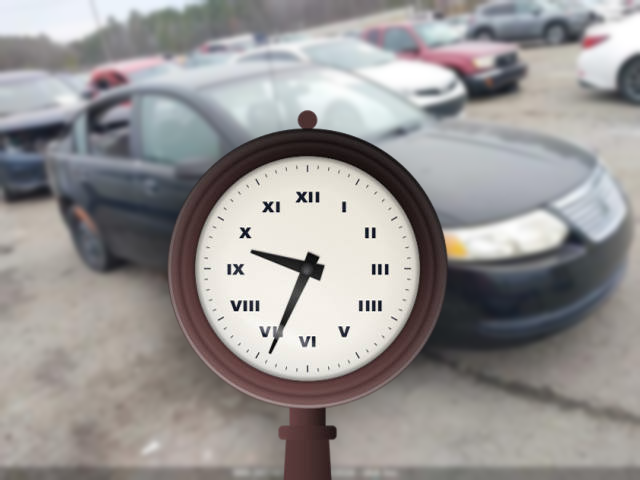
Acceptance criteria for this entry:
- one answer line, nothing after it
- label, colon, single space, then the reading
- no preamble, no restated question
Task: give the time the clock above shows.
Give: 9:34
